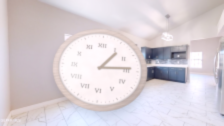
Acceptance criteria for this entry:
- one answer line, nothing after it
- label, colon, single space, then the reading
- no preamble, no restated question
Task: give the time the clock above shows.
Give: 1:14
